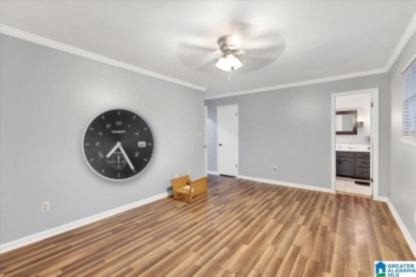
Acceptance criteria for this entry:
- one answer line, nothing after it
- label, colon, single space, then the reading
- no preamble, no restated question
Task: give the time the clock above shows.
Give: 7:25
